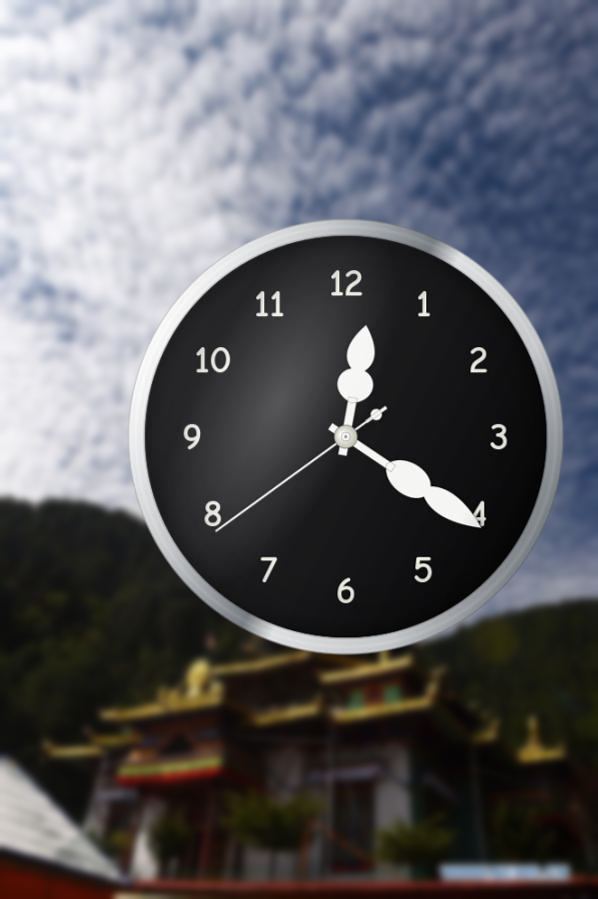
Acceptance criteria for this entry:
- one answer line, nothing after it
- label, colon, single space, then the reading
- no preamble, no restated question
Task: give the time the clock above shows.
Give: 12:20:39
